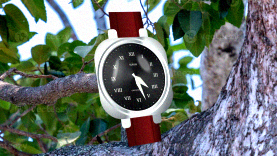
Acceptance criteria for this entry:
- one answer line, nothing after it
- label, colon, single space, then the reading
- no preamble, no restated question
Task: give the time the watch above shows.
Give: 4:27
